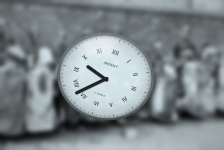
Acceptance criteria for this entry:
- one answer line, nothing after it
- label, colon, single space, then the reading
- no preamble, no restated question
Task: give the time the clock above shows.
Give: 9:37
